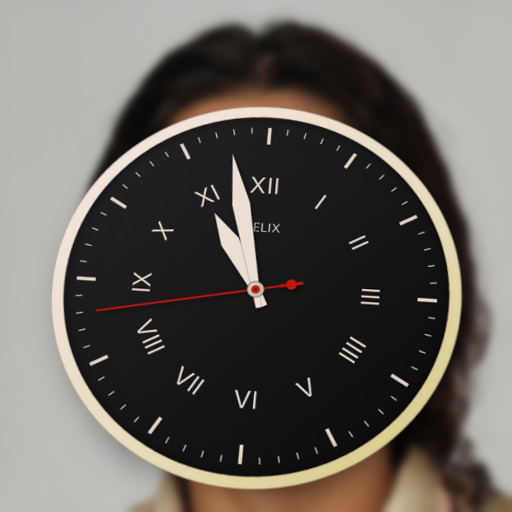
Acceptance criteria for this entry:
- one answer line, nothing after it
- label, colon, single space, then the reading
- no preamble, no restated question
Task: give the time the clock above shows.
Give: 10:57:43
